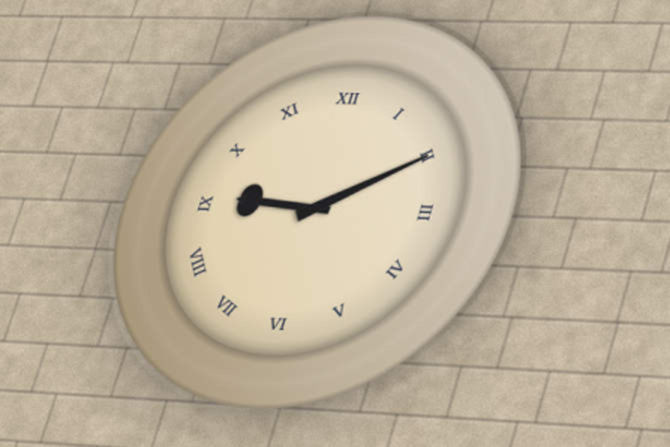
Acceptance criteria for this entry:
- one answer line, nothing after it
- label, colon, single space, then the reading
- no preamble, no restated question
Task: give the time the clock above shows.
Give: 9:10
